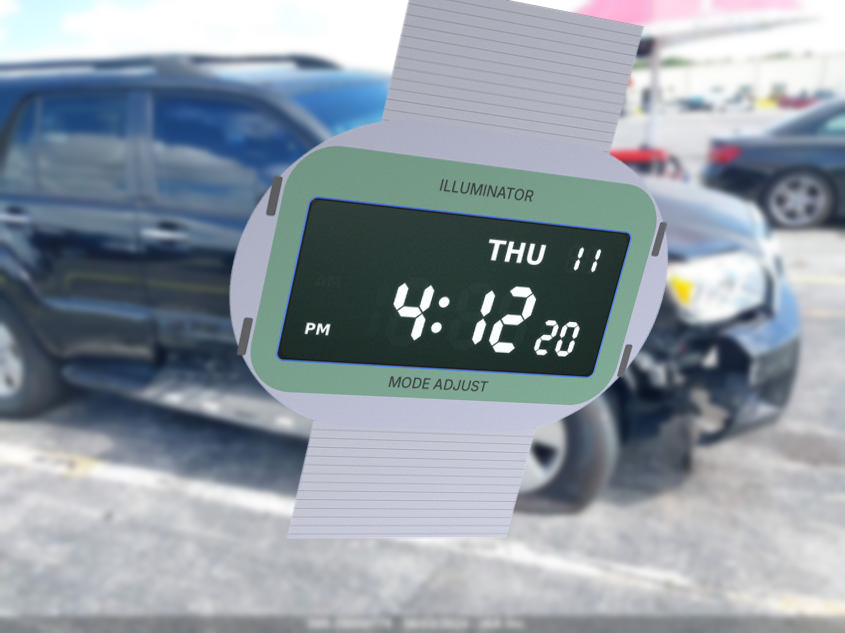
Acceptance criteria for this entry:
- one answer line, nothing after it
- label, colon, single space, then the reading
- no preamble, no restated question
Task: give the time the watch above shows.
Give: 4:12:20
